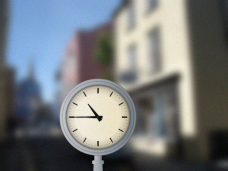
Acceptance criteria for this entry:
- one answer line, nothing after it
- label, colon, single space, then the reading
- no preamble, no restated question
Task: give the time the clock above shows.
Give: 10:45
